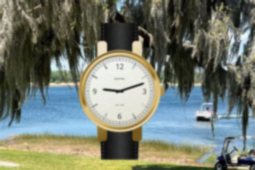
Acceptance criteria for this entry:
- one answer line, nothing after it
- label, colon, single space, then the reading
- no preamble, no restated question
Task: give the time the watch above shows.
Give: 9:12
